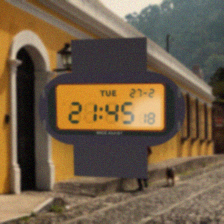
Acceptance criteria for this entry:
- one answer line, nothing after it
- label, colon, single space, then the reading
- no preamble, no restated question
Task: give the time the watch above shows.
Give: 21:45:18
